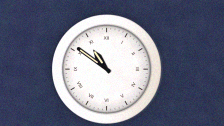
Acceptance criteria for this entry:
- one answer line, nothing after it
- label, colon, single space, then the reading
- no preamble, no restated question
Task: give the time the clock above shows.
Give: 10:51
